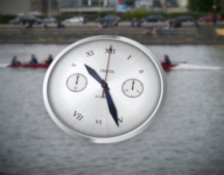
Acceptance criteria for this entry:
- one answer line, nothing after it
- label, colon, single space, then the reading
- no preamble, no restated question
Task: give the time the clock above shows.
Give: 10:26
